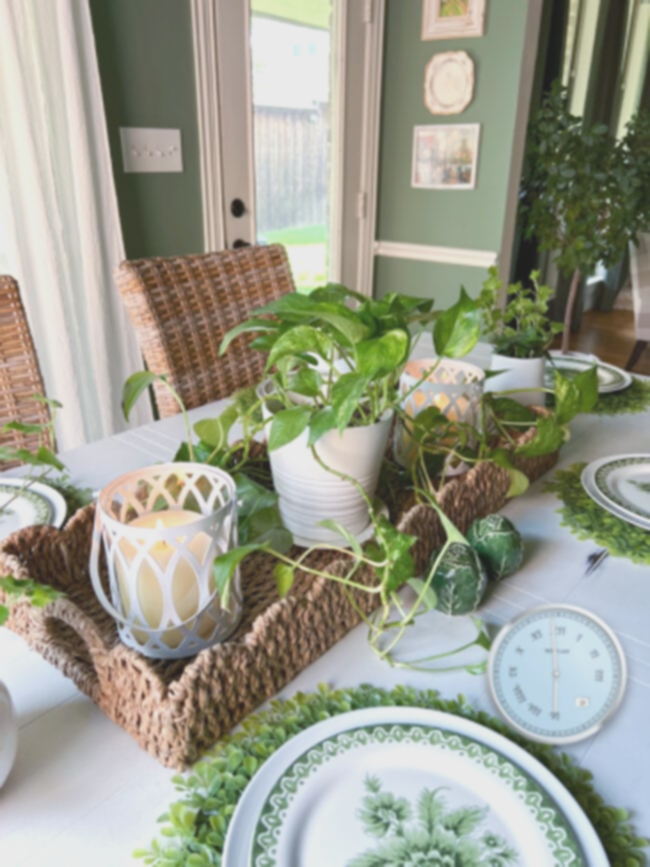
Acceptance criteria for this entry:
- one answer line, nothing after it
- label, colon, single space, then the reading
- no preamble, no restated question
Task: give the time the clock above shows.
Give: 5:59
